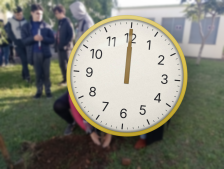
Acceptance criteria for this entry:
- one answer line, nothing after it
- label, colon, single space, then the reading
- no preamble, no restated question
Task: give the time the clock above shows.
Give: 12:00
